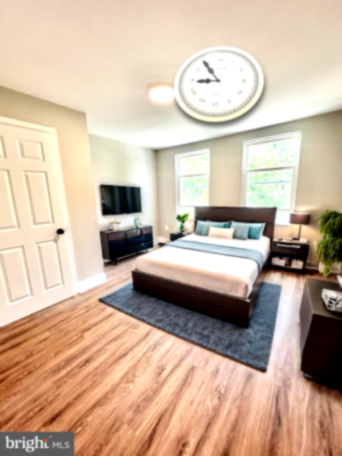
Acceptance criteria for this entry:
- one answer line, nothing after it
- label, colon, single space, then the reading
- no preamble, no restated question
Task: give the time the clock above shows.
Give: 8:54
